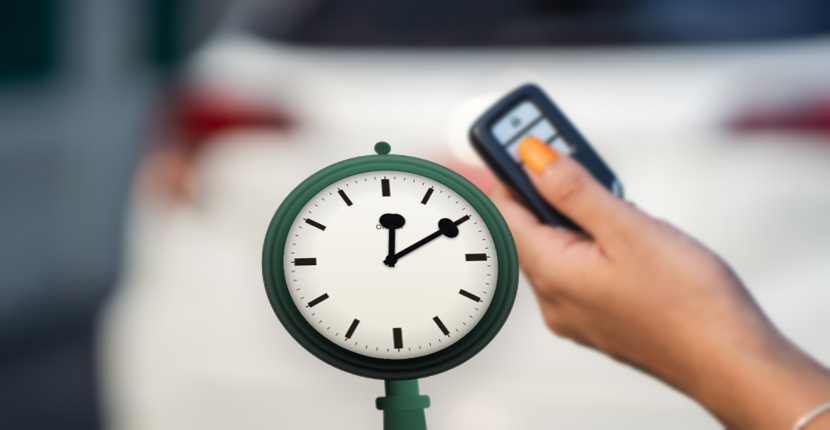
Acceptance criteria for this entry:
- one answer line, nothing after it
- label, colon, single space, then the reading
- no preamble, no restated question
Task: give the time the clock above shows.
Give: 12:10
